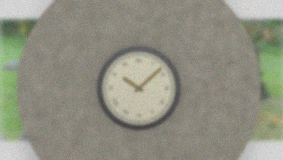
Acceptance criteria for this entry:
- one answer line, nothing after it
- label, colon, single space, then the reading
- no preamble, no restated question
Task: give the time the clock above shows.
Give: 10:08
